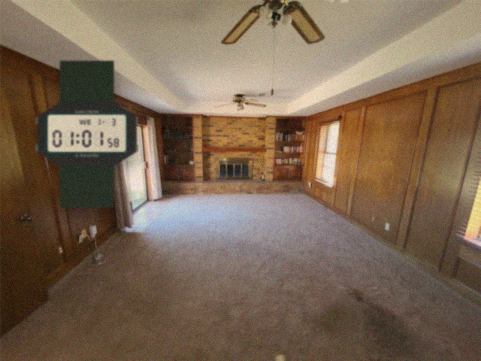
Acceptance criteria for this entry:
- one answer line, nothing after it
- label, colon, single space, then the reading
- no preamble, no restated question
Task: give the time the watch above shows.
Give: 1:01
